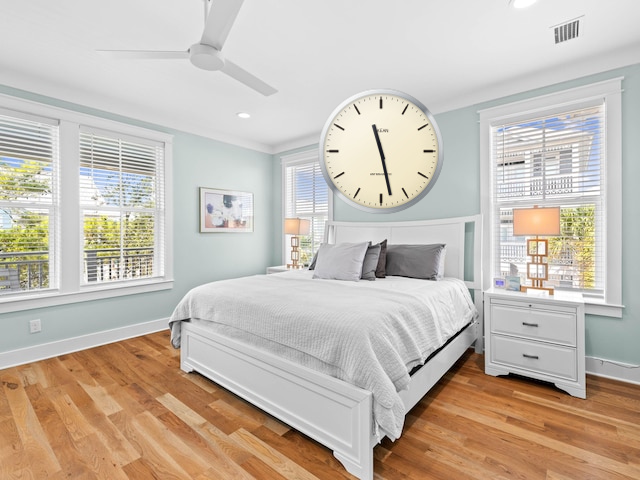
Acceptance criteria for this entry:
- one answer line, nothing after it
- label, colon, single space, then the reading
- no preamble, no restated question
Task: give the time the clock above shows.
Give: 11:28
